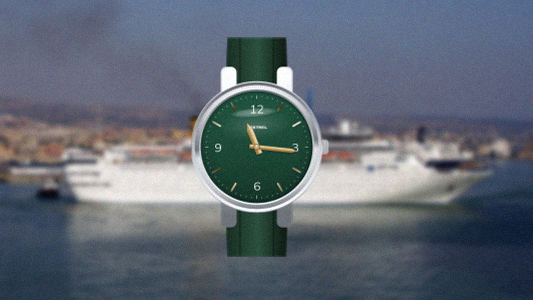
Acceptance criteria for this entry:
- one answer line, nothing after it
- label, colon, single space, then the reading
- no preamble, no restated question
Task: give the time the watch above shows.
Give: 11:16
